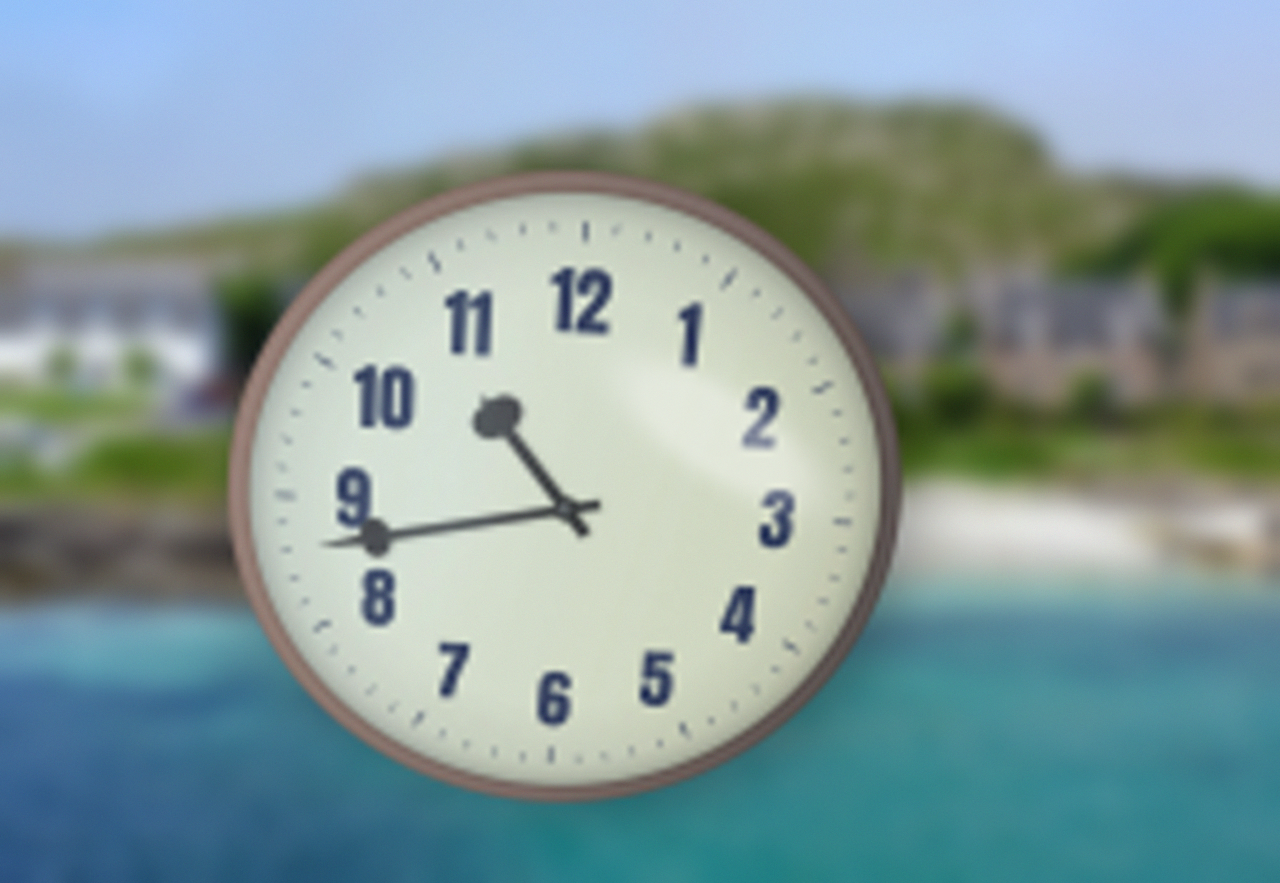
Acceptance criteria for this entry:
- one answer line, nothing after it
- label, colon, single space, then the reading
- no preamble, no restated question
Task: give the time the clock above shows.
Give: 10:43
